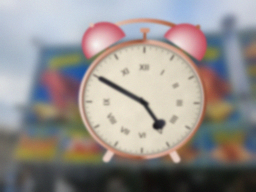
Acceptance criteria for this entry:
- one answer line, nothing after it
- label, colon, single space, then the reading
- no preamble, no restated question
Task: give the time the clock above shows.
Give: 4:50
